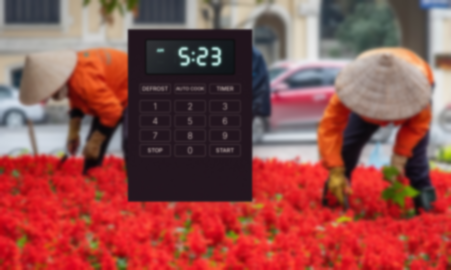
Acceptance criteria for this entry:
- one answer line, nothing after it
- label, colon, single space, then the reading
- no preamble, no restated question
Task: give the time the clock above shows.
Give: 5:23
